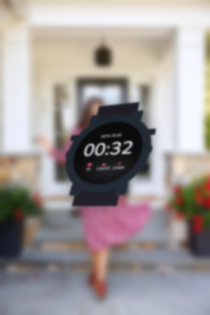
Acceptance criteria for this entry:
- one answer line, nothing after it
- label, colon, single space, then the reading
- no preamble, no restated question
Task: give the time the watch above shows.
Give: 0:32
